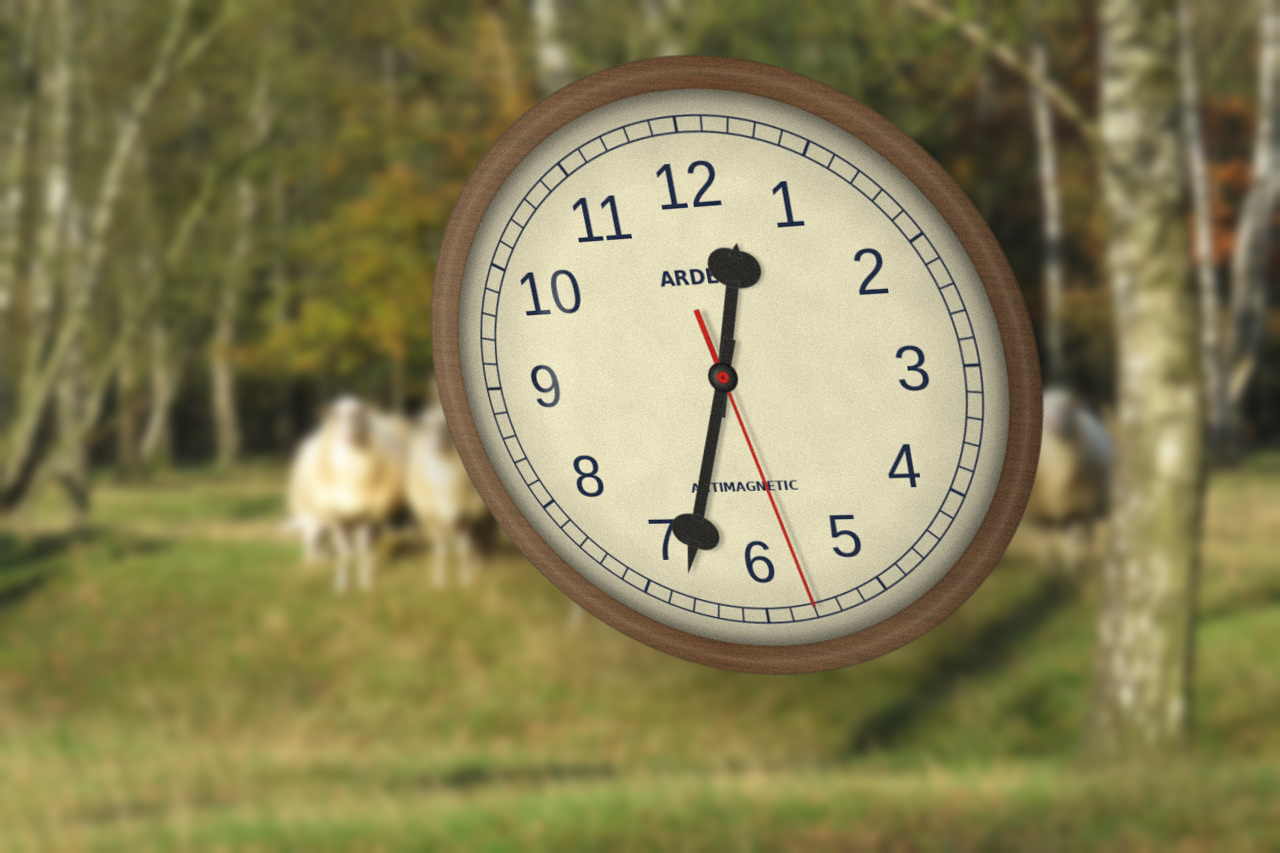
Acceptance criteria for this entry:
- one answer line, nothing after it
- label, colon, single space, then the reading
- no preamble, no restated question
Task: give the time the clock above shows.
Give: 12:33:28
